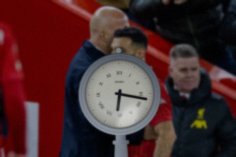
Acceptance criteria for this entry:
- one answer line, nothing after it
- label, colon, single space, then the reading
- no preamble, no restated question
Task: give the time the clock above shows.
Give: 6:17
